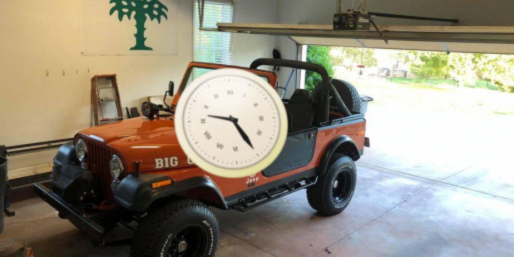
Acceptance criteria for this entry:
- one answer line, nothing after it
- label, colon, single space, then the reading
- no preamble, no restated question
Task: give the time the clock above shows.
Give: 9:25
